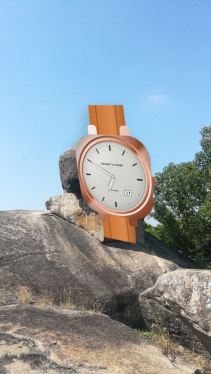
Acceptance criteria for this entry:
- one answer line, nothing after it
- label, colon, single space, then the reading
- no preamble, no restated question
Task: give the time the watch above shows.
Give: 6:50
